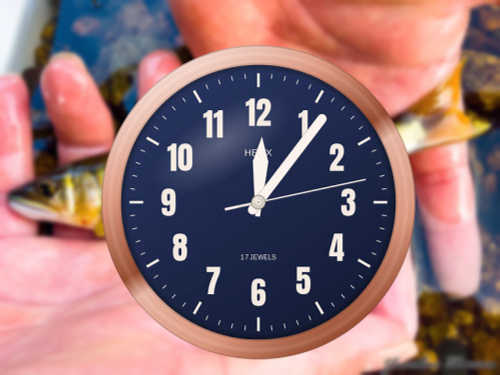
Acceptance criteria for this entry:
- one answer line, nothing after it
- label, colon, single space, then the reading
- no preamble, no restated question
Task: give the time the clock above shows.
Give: 12:06:13
